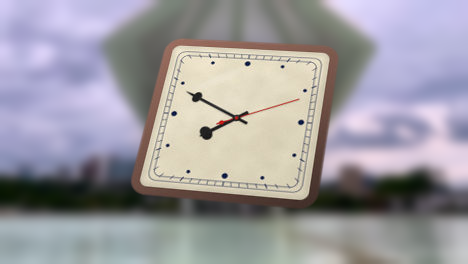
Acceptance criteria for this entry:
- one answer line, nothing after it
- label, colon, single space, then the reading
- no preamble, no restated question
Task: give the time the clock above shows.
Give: 7:49:11
